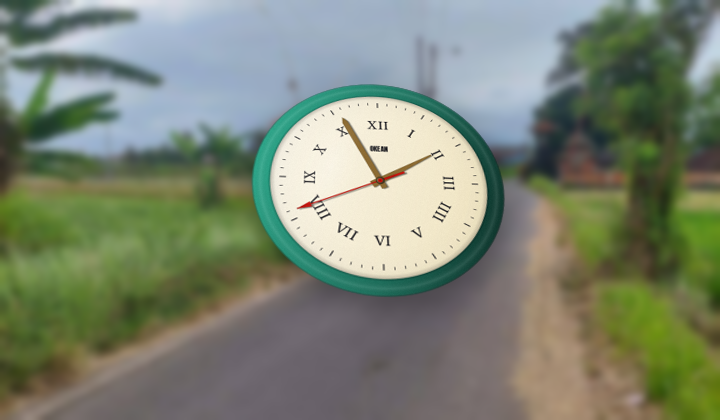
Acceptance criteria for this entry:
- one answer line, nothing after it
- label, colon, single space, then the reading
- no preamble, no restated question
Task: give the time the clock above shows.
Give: 1:55:41
